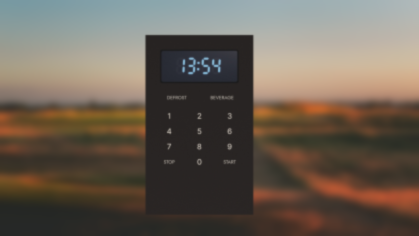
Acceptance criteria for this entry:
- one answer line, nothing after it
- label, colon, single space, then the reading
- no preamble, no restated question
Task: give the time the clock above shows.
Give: 13:54
